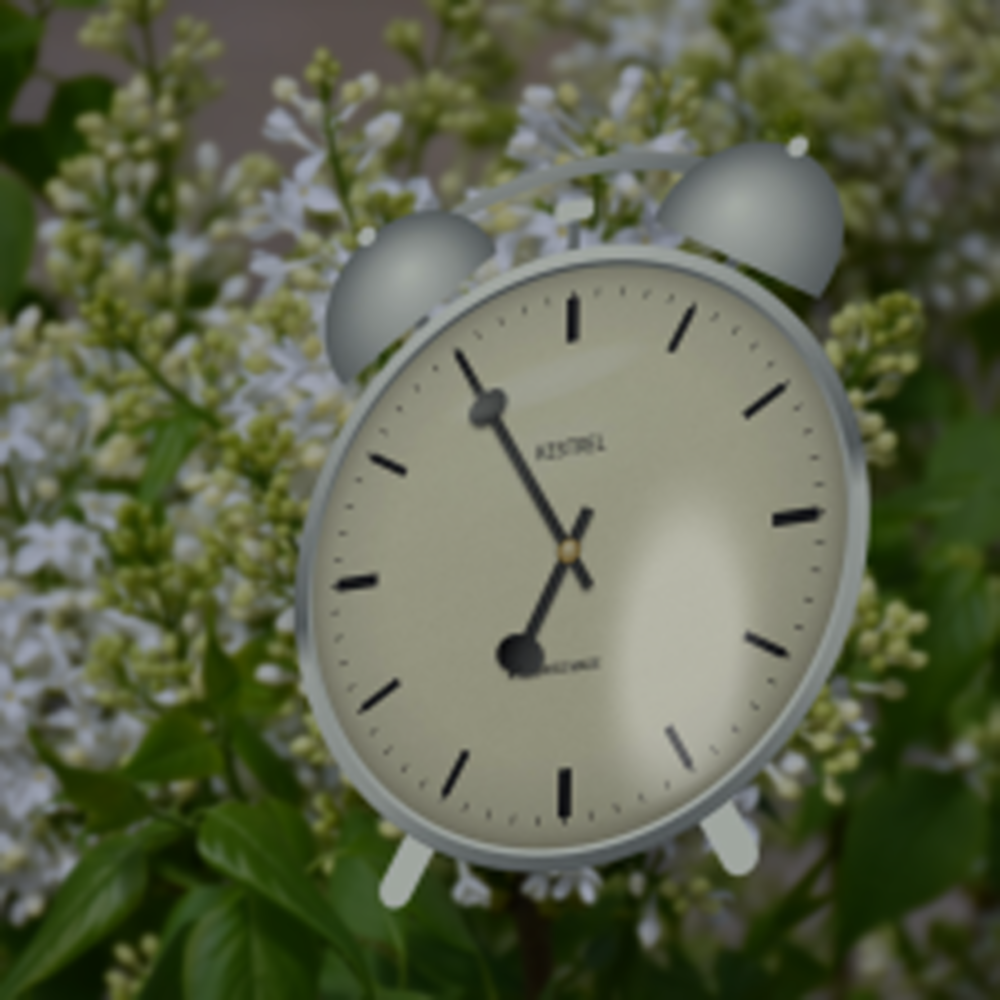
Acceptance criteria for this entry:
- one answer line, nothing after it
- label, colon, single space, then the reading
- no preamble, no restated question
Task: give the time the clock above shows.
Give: 6:55
